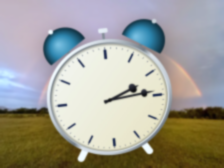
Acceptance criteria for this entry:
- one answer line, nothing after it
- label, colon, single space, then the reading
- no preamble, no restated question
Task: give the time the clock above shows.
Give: 2:14
